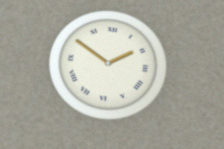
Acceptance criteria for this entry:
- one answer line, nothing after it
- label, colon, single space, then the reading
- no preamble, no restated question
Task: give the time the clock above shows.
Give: 1:50
